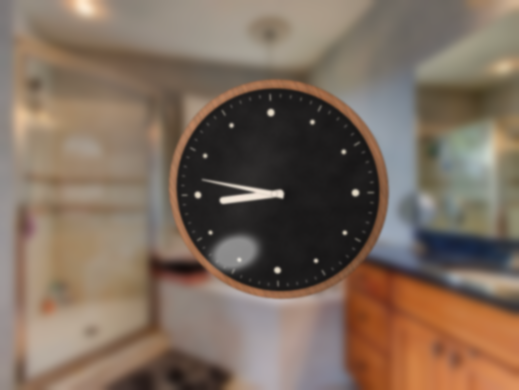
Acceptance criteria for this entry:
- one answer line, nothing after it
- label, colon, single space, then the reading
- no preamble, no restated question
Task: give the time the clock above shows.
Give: 8:47
